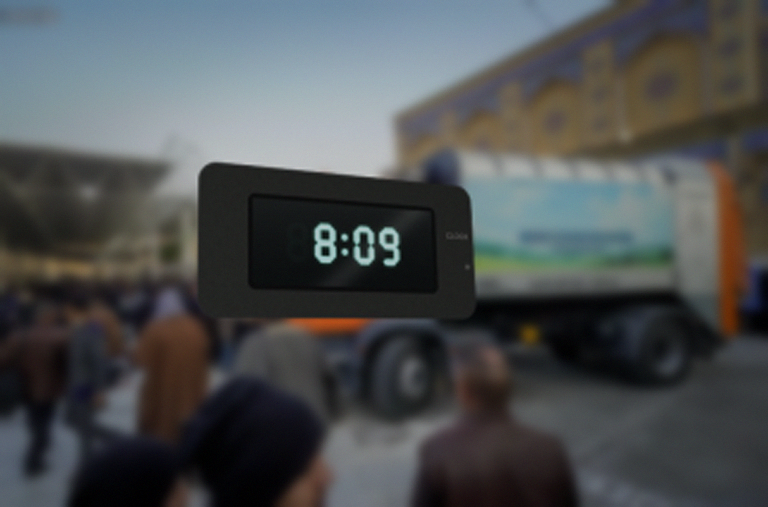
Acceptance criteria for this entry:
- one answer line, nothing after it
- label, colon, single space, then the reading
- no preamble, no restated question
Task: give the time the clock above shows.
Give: 8:09
